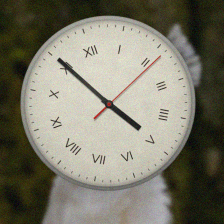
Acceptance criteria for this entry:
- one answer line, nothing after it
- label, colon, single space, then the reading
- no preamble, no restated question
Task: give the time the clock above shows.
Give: 4:55:11
